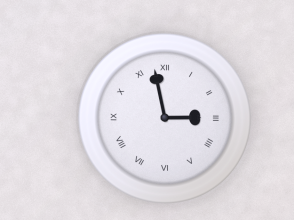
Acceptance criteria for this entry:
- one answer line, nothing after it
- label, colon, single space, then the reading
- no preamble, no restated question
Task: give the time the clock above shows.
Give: 2:58
